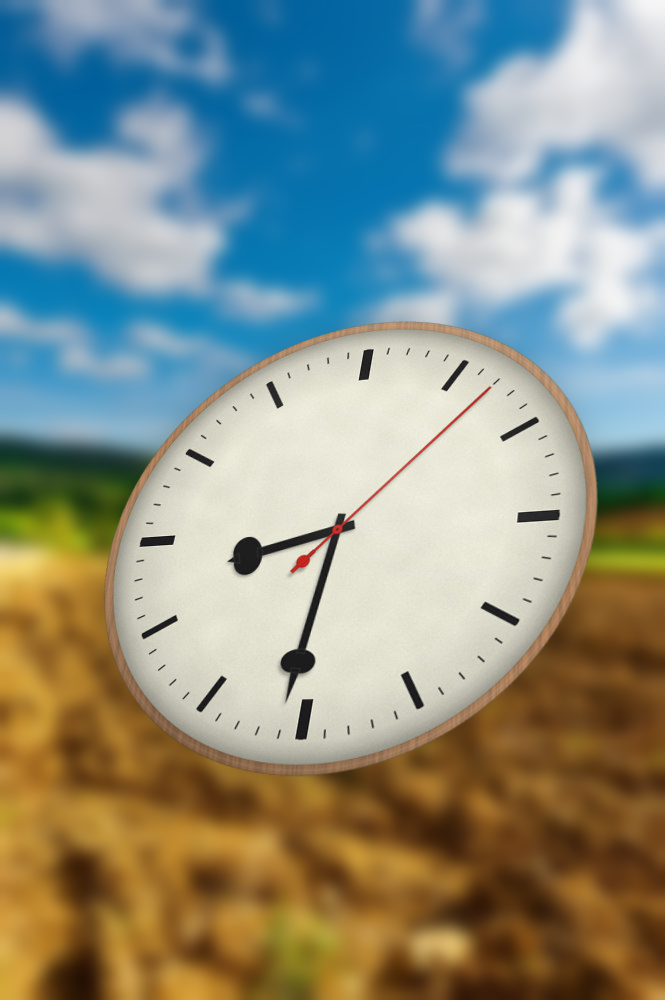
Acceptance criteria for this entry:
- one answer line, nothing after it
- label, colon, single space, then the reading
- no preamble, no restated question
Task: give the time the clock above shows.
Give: 8:31:07
